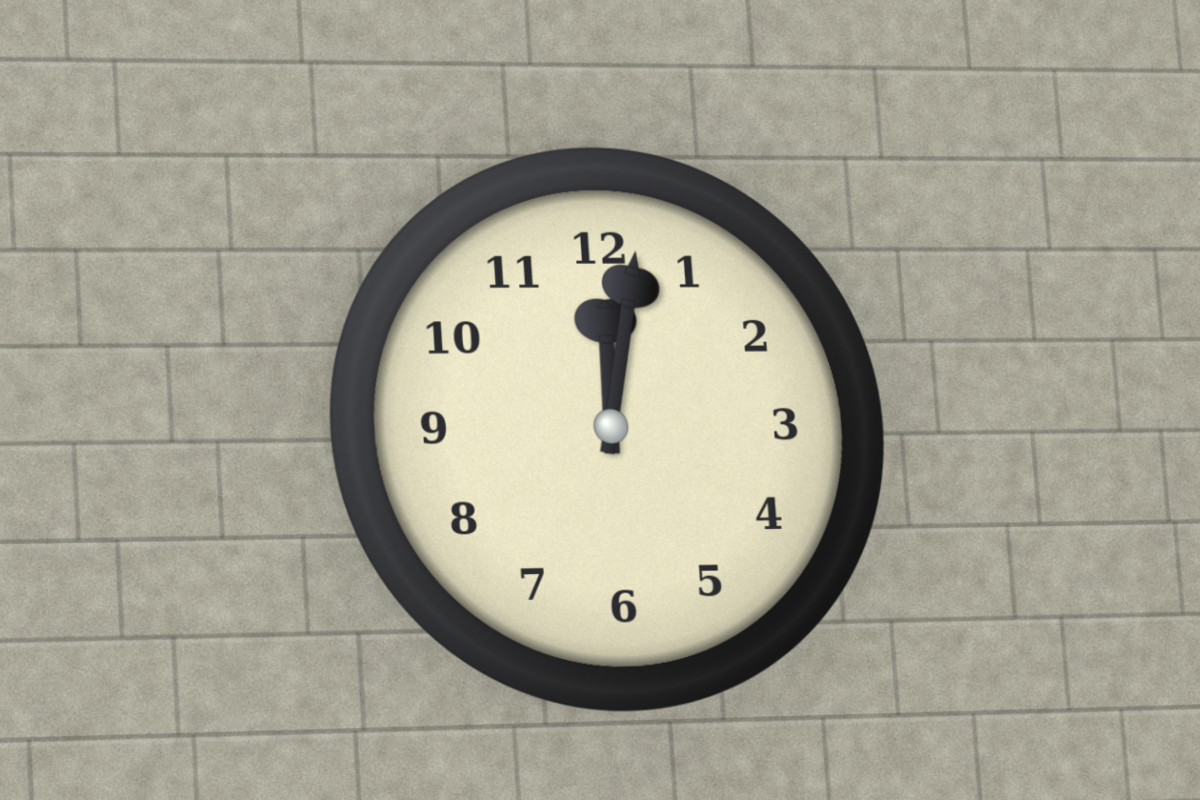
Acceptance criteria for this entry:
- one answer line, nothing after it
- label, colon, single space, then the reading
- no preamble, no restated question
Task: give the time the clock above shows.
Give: 12:02
